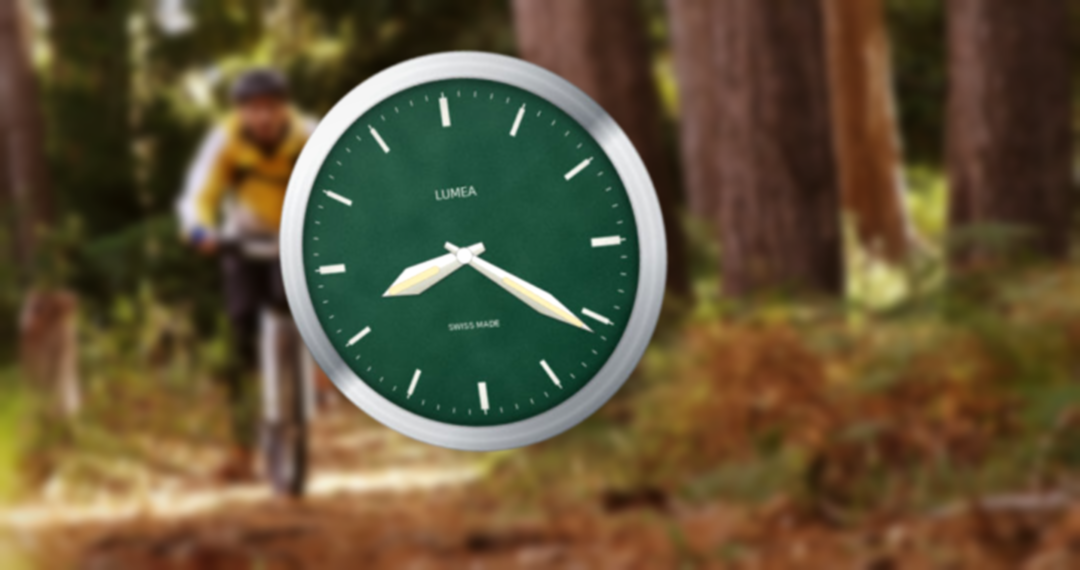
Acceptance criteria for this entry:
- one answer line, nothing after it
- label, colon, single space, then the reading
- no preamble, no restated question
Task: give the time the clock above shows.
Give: 8:21
